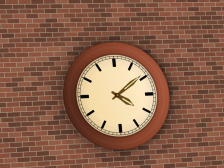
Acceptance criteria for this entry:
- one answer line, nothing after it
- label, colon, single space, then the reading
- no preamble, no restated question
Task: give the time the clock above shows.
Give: 4:09
